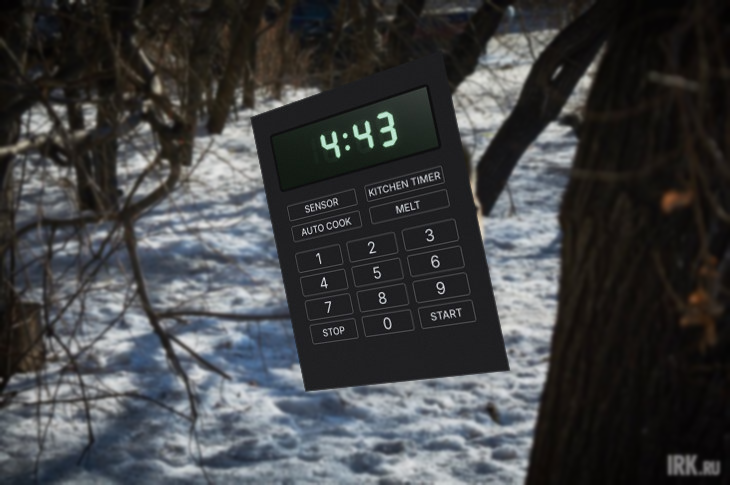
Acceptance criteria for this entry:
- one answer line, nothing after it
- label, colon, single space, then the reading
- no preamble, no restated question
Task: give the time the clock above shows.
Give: 4:43
